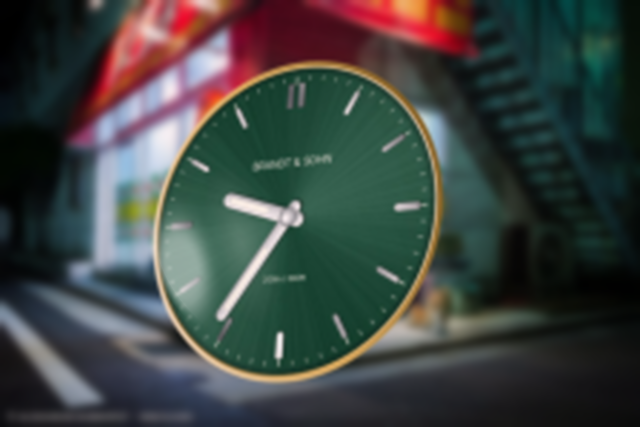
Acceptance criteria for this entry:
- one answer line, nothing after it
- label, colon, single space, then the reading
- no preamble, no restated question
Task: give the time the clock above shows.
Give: 9:36
